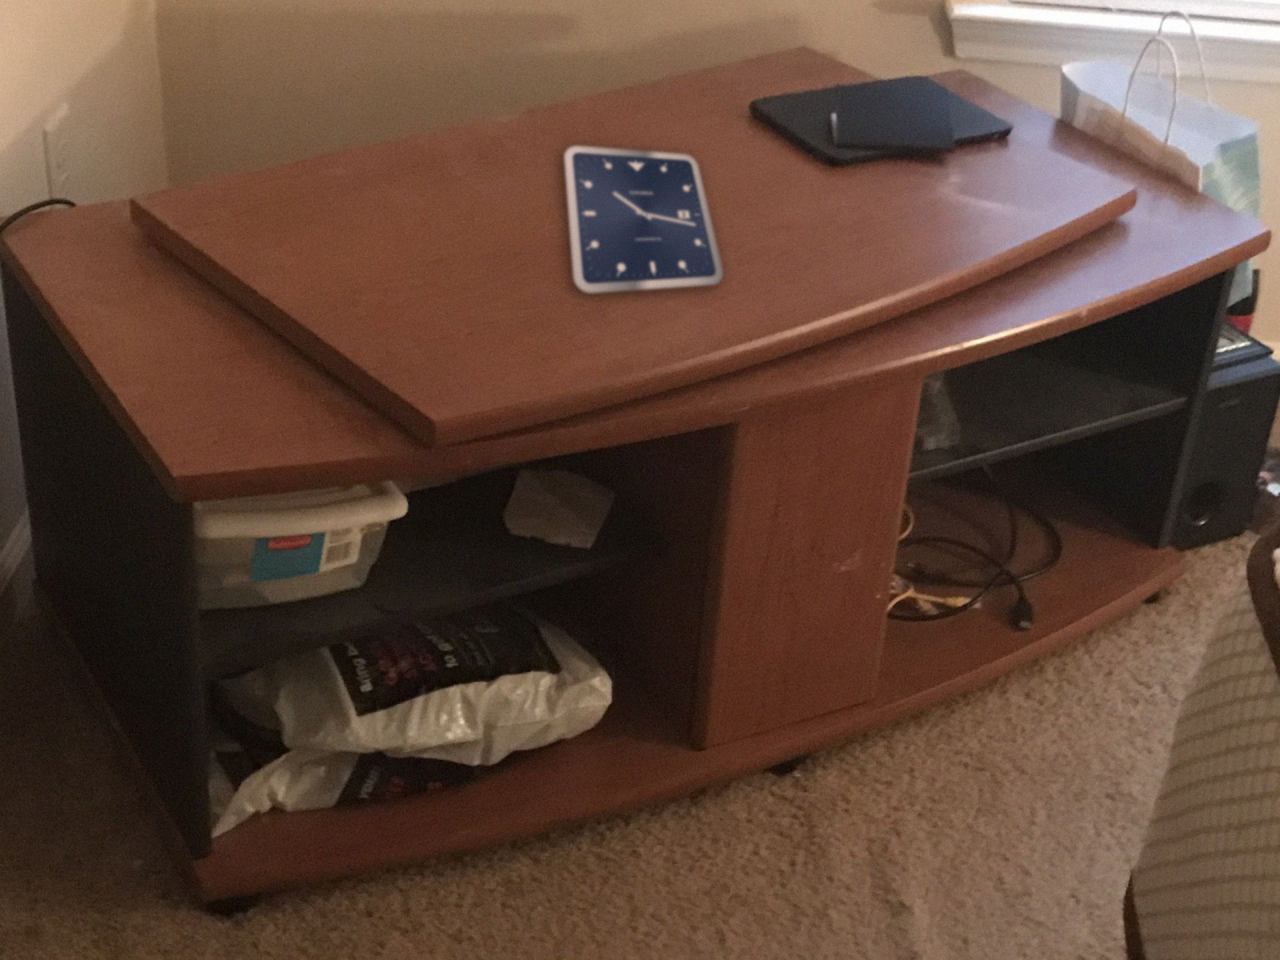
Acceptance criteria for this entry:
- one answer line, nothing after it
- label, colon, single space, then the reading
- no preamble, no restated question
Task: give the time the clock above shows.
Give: 10:17
